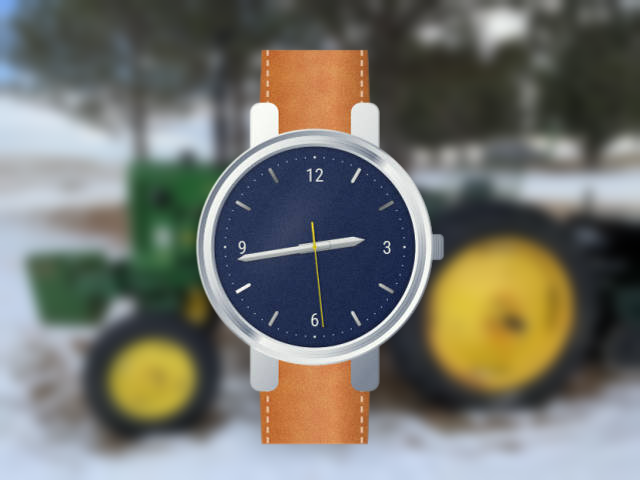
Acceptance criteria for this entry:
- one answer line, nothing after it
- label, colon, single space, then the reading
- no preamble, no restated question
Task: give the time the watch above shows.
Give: 2:43:29
